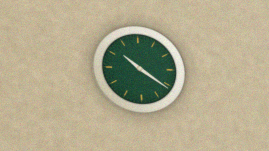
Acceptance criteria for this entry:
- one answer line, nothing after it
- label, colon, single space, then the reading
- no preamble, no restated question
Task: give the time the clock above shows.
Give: 10:21
